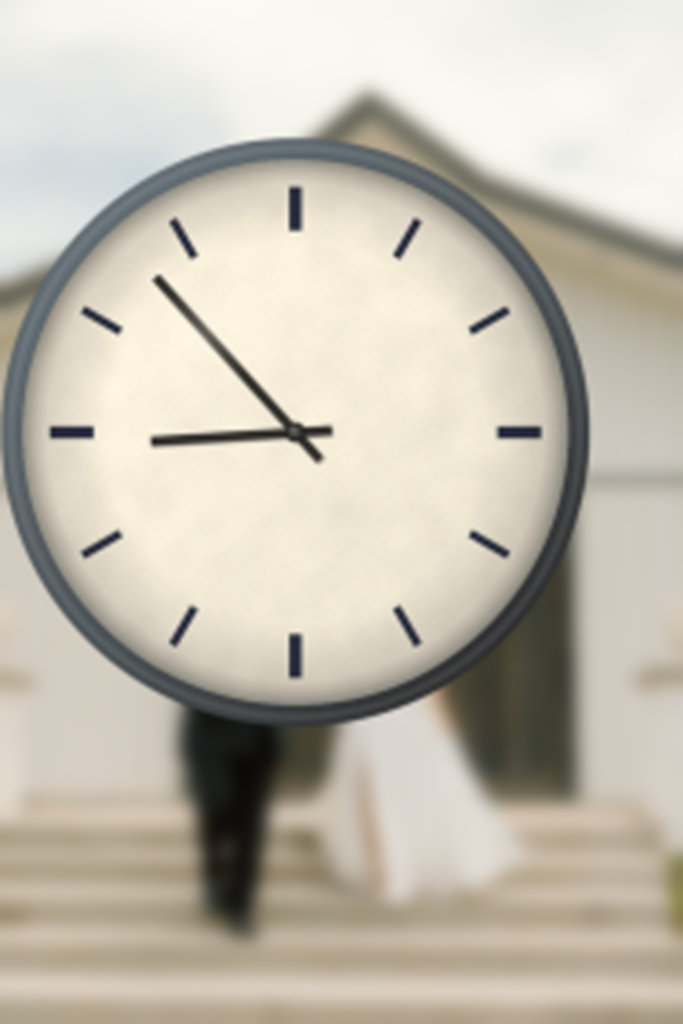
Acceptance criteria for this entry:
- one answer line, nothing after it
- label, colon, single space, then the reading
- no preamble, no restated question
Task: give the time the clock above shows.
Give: 8:53
